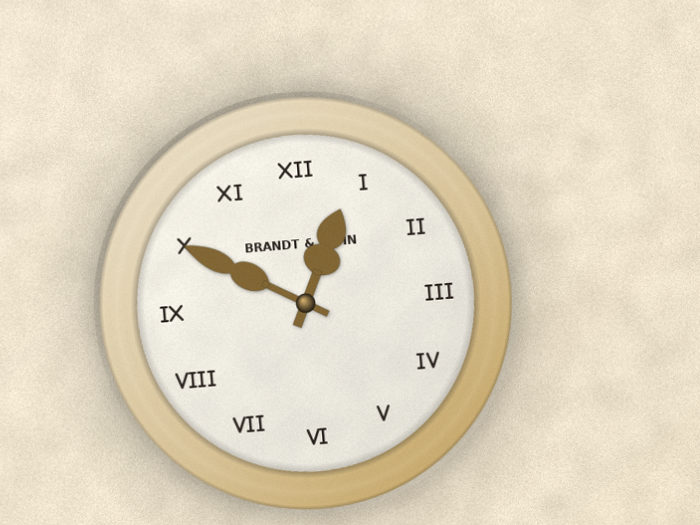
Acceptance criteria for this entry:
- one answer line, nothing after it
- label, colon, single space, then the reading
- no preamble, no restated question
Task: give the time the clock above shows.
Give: 12:50
